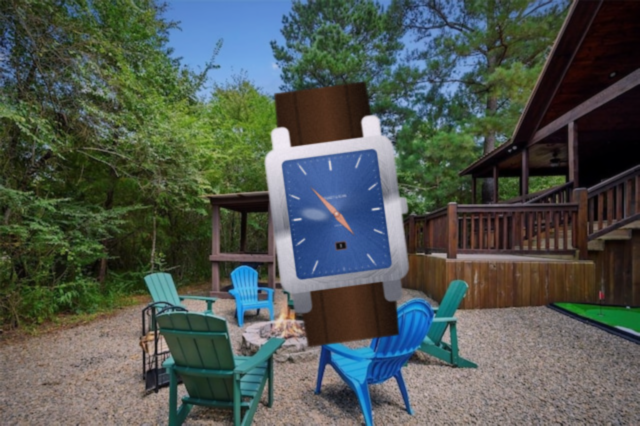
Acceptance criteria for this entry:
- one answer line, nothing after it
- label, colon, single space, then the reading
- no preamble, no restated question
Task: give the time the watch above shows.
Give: 4:54
